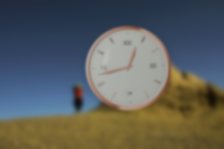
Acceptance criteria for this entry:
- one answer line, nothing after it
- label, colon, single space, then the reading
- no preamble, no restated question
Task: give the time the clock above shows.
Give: 12:43
